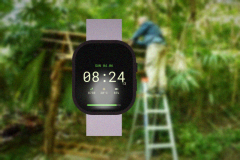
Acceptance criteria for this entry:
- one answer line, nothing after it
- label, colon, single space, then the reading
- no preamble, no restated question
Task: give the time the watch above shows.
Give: 8:24
